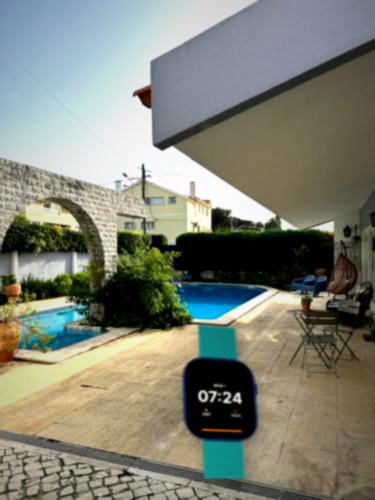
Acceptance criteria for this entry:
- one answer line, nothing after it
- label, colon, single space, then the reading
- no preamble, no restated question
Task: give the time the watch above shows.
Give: 7:24
